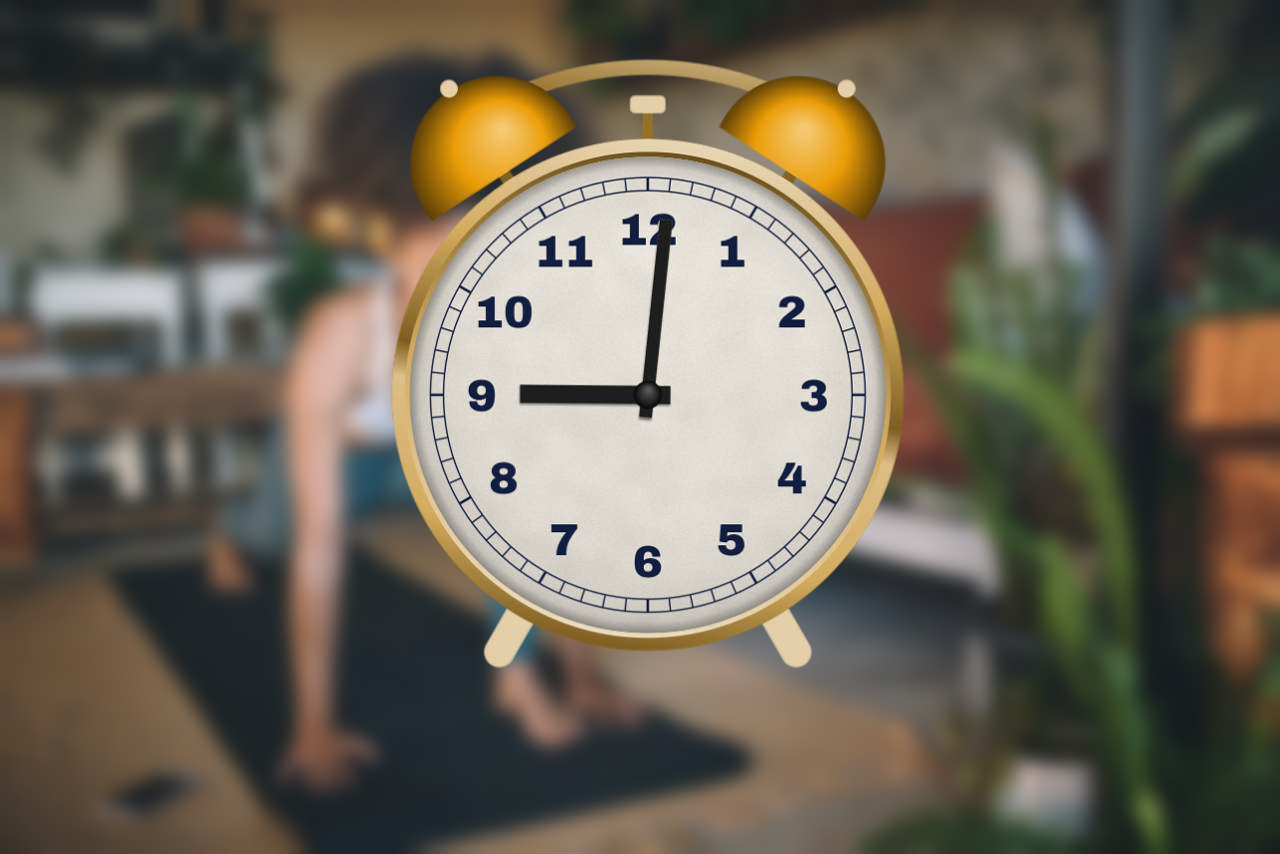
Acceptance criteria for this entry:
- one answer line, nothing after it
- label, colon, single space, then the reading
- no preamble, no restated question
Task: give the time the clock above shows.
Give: 9:01
